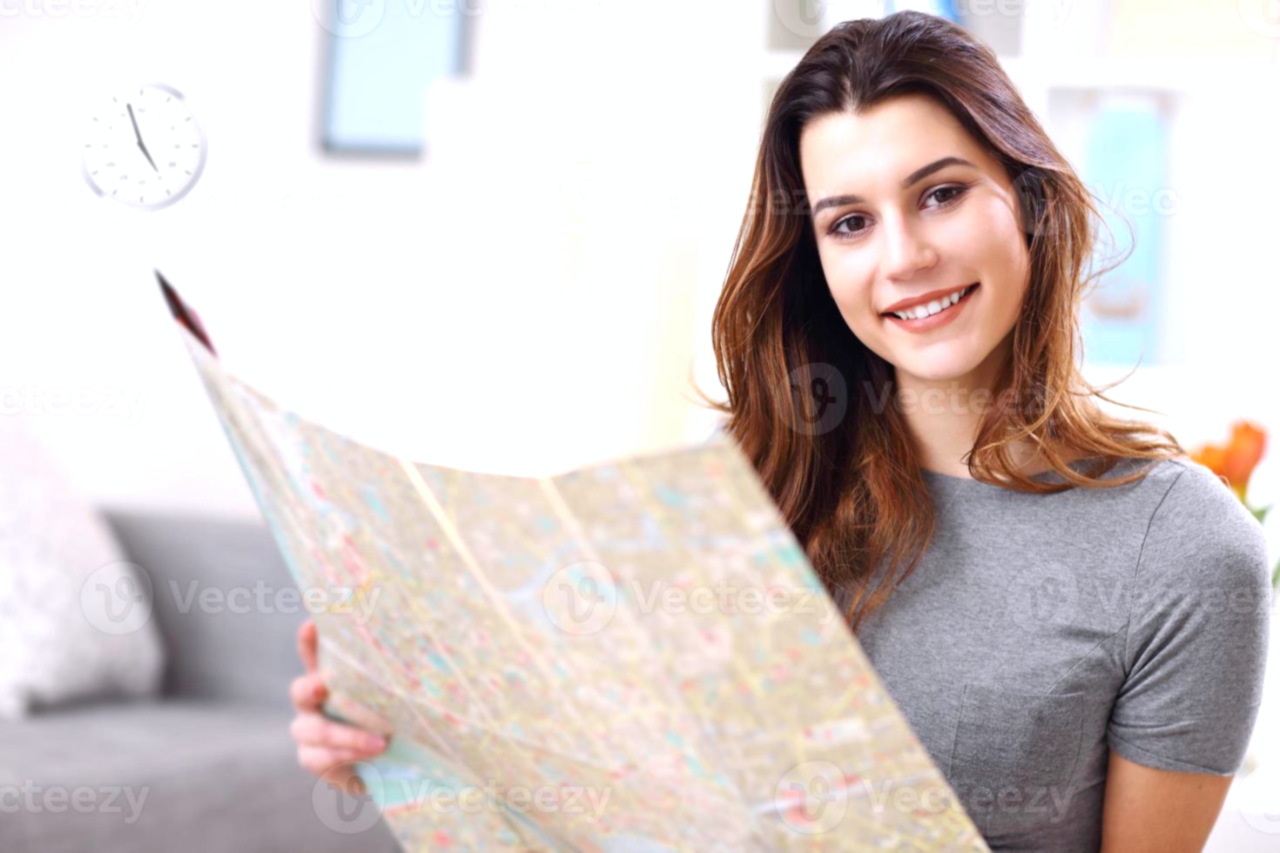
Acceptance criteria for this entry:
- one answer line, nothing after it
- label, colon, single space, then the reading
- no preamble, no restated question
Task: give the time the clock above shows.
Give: 4:57
